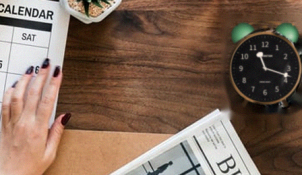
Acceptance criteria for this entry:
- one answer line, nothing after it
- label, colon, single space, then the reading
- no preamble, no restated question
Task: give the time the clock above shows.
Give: 11:18
